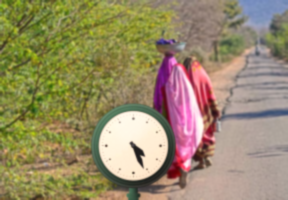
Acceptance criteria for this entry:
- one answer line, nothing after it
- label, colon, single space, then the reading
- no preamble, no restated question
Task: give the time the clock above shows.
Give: 4:26
